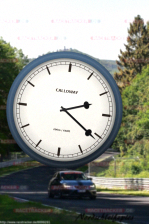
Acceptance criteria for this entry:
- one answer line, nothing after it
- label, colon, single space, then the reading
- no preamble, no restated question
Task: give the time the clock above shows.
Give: 2:21
